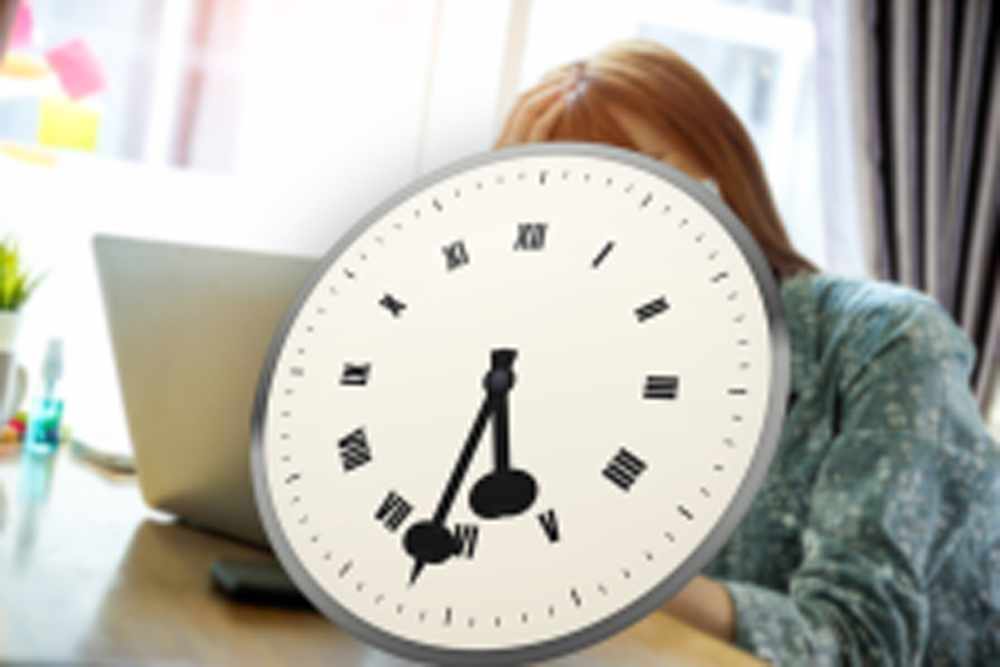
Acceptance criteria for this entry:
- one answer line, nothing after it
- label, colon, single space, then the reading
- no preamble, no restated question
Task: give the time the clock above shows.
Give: 5:32
